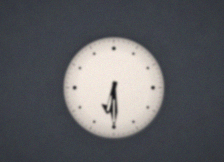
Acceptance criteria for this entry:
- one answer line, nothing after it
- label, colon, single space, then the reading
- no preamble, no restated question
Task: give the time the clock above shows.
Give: 6:30
